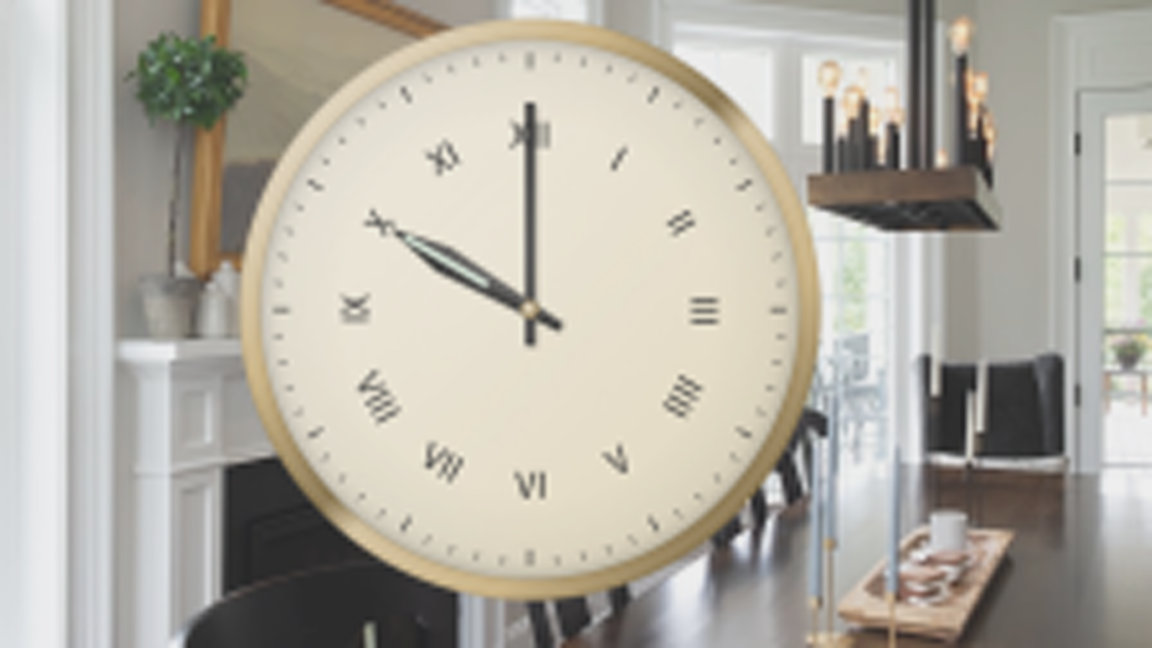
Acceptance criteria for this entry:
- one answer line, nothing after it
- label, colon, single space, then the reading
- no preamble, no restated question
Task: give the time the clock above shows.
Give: 10:00
